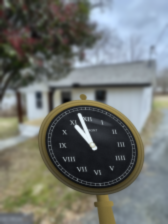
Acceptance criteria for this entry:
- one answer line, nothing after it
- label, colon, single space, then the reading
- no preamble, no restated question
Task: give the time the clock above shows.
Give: 10:58
